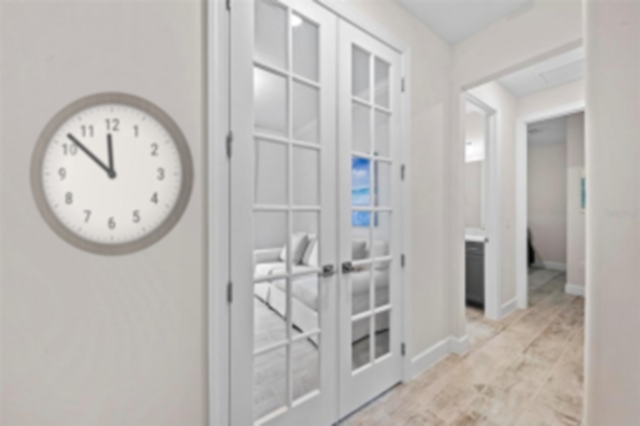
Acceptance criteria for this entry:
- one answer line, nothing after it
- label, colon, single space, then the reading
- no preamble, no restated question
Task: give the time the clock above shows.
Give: 11:52
